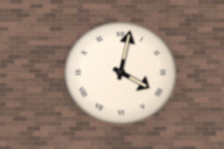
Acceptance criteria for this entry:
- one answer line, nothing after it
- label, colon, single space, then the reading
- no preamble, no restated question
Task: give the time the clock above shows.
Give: 4:02
